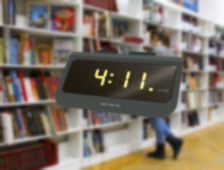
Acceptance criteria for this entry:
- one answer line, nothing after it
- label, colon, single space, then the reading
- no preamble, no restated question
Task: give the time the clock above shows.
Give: 4:11
